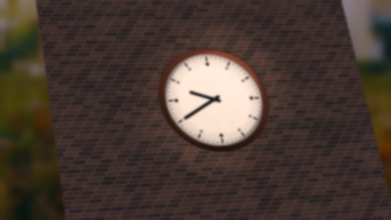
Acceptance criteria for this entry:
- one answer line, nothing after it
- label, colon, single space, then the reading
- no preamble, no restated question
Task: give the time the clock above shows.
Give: 9:40
